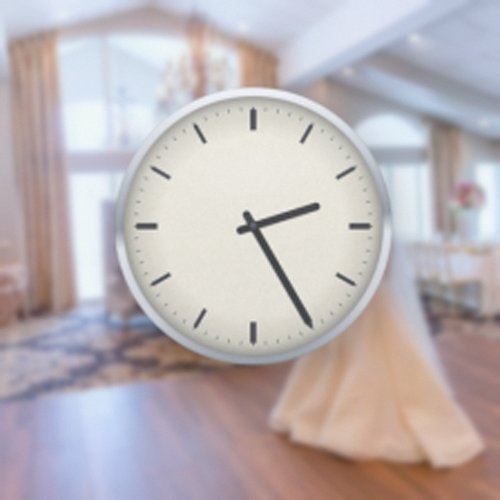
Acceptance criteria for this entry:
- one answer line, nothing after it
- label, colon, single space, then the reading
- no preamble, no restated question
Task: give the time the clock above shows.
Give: 2:25
